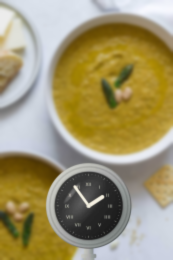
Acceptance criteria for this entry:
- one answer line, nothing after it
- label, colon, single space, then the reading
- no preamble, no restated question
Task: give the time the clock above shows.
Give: 1:54
